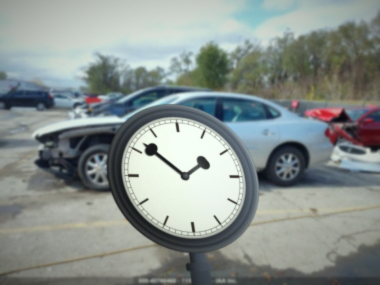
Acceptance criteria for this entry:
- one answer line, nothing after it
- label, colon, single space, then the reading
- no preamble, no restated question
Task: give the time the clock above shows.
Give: 1:52
